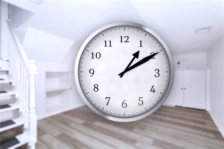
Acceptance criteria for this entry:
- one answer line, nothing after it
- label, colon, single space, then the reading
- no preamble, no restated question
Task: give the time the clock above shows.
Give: 1:10
